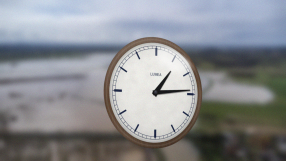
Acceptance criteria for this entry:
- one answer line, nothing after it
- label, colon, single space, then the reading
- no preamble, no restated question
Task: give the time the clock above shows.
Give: 1:14
